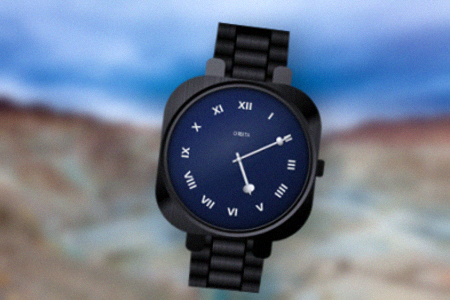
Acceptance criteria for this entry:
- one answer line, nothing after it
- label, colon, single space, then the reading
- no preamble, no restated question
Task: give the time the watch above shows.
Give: 5:10
